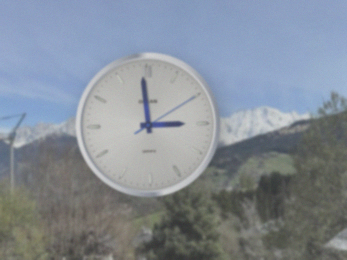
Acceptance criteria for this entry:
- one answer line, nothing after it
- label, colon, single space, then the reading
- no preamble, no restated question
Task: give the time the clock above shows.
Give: 2:59:10
